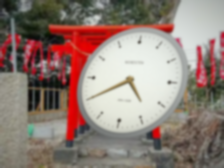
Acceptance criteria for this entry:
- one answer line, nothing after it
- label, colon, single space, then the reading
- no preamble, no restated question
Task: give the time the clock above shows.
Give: 4:40
